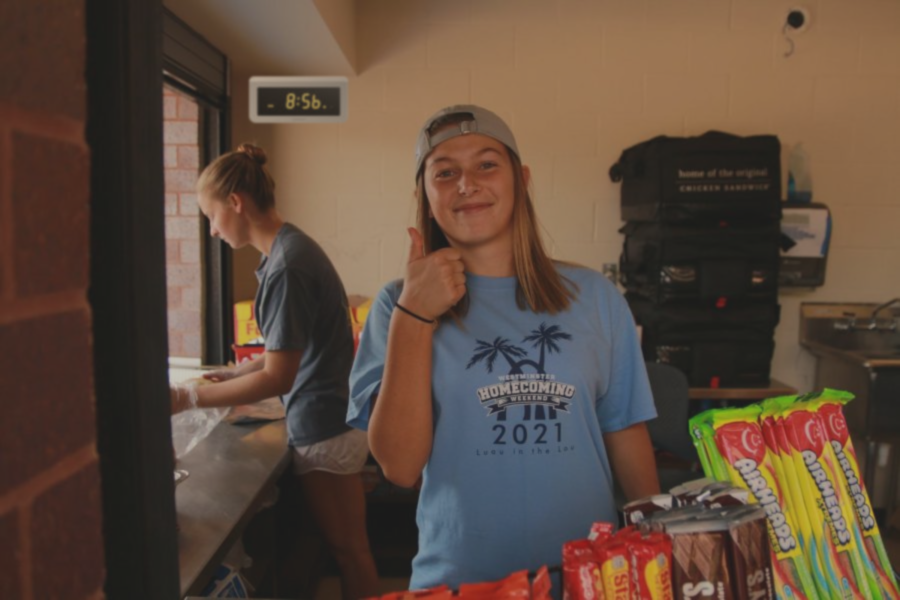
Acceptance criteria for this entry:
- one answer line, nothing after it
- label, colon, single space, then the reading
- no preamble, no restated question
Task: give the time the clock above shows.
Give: 8:56
